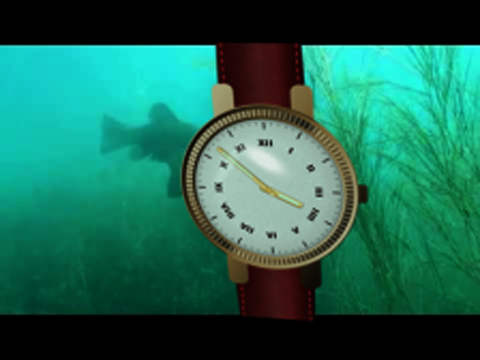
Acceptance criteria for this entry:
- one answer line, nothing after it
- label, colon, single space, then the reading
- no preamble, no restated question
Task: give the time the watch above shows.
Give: 3:52
